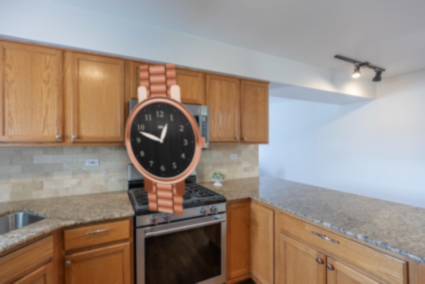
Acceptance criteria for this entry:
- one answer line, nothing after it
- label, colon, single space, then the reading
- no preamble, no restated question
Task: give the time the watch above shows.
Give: 12:48
